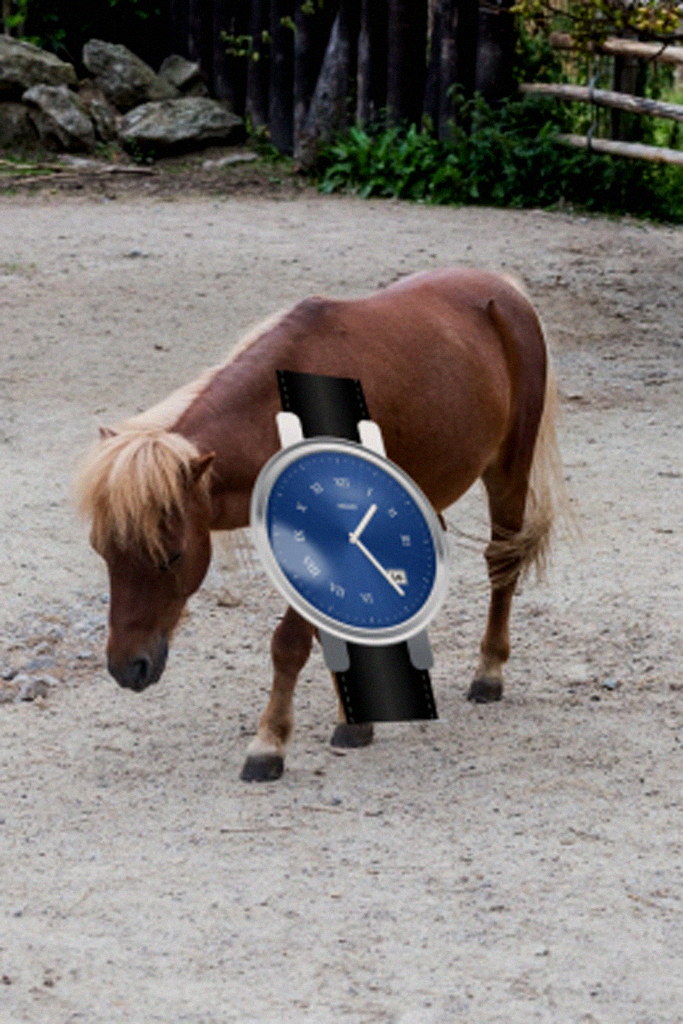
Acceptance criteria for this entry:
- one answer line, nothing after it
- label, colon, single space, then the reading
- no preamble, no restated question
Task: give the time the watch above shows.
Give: 1:24
